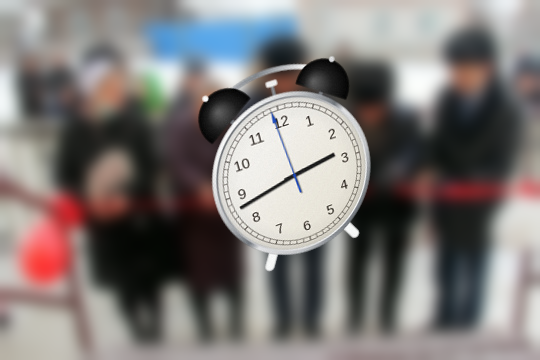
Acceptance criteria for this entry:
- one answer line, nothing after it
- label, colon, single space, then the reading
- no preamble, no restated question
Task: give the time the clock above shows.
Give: 2:42:59
